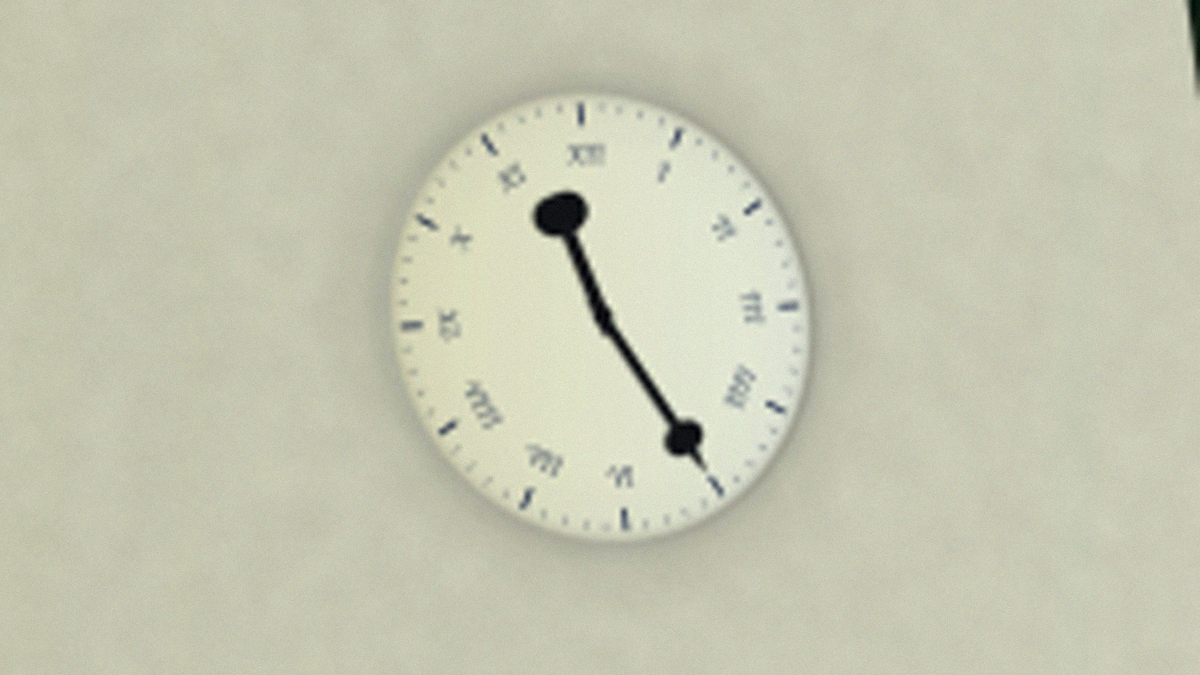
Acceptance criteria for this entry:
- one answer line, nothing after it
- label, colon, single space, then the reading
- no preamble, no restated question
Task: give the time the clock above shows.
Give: 11:25
